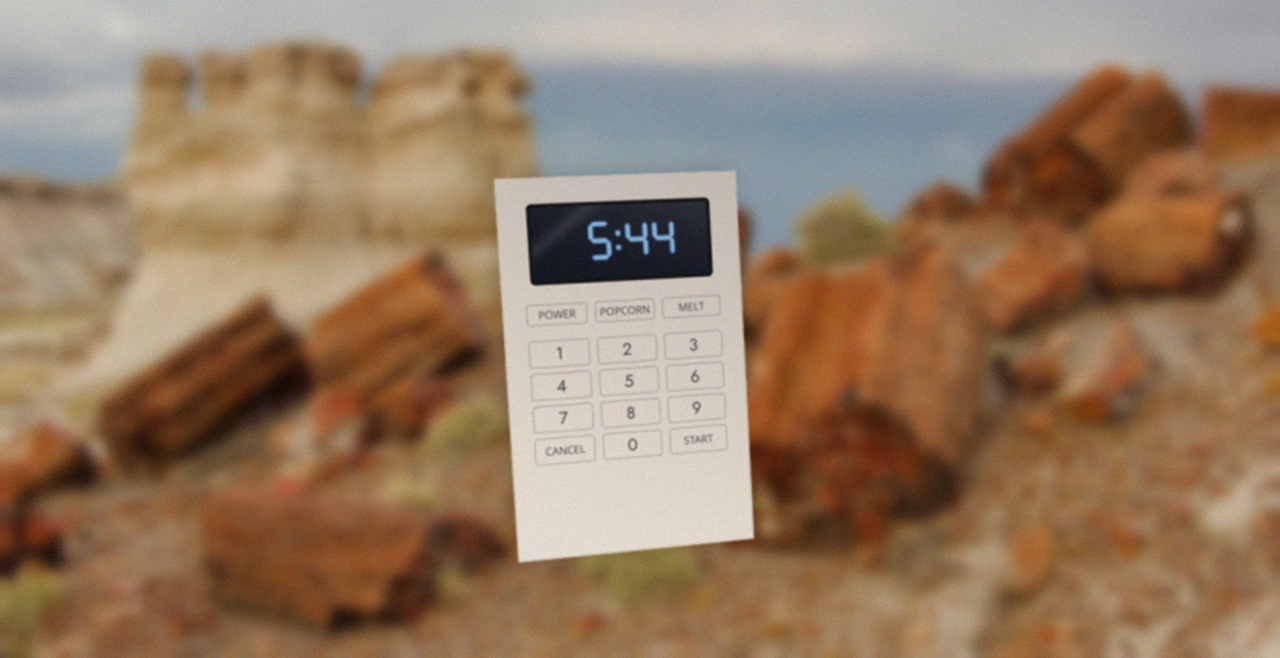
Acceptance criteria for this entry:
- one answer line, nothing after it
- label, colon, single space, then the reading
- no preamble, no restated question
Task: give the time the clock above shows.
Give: 5:44
